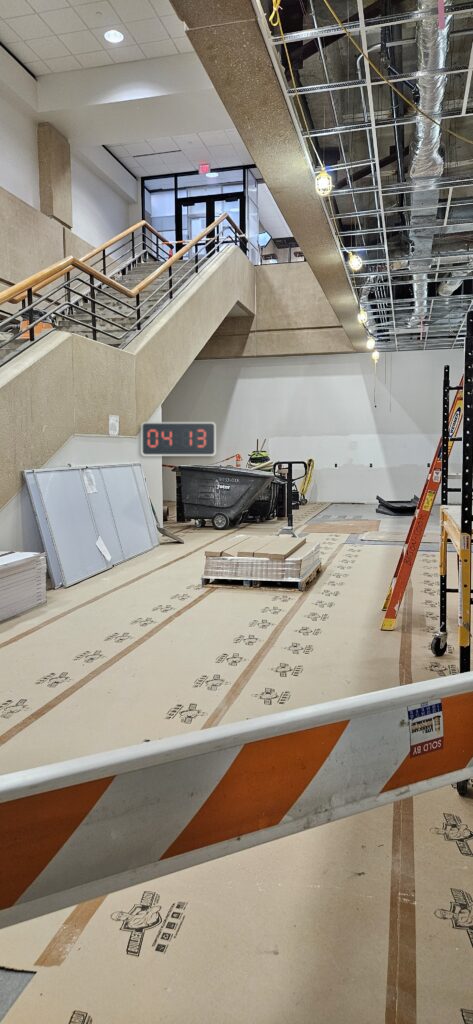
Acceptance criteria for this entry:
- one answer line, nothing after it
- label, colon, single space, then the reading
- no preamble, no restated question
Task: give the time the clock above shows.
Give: 4:13
